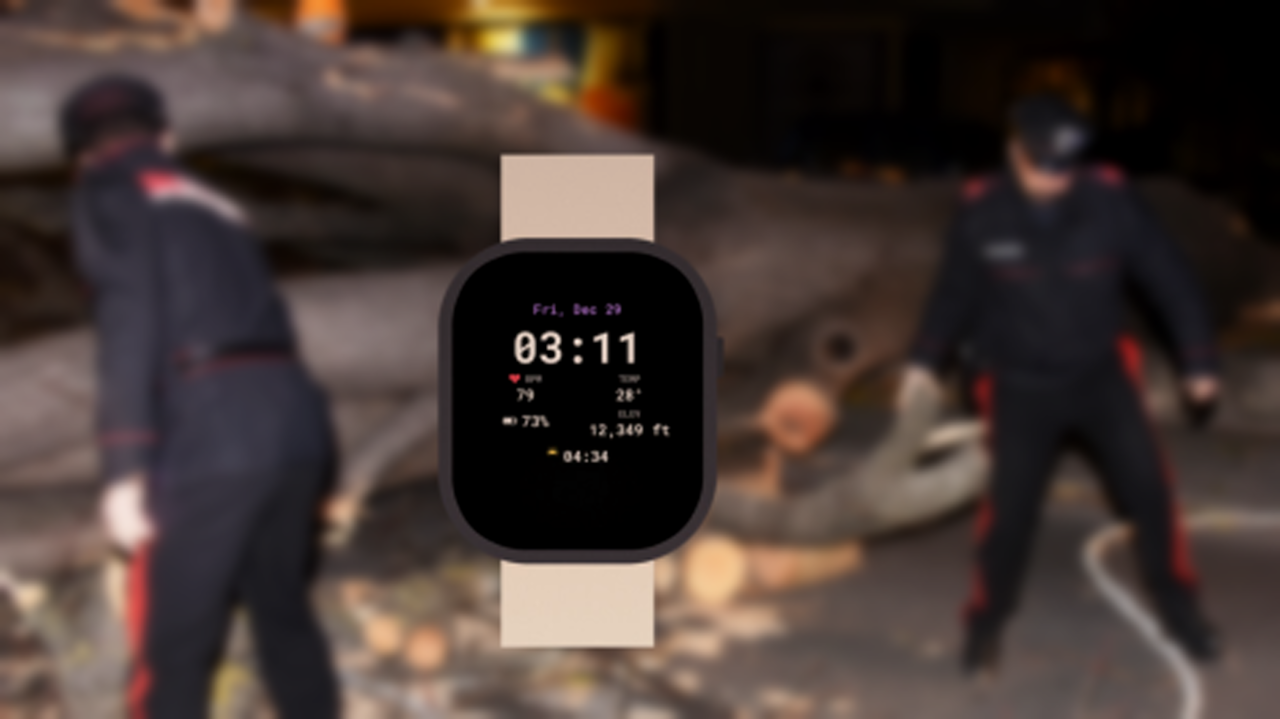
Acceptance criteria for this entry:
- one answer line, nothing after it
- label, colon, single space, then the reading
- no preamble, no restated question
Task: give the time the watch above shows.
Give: 3:11
